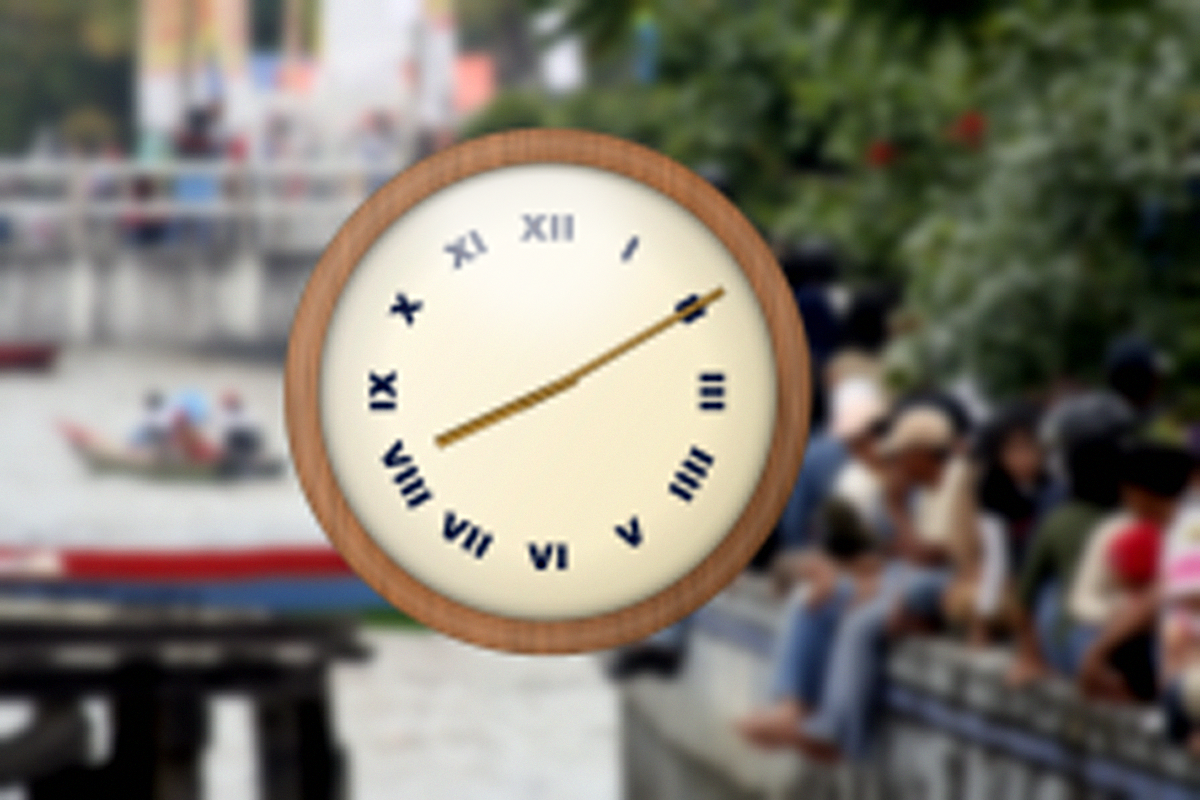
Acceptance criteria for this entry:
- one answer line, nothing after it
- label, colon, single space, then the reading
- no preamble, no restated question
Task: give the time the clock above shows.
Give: 8:10
